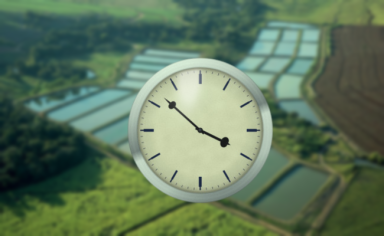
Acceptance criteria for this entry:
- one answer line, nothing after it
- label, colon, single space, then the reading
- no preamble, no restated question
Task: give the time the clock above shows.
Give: 3:52
